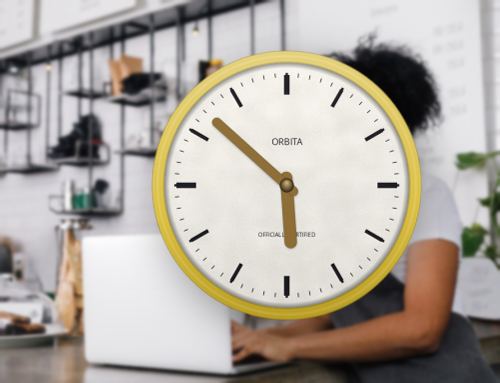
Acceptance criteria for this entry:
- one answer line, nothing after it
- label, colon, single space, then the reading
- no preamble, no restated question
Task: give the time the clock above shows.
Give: 5:52
